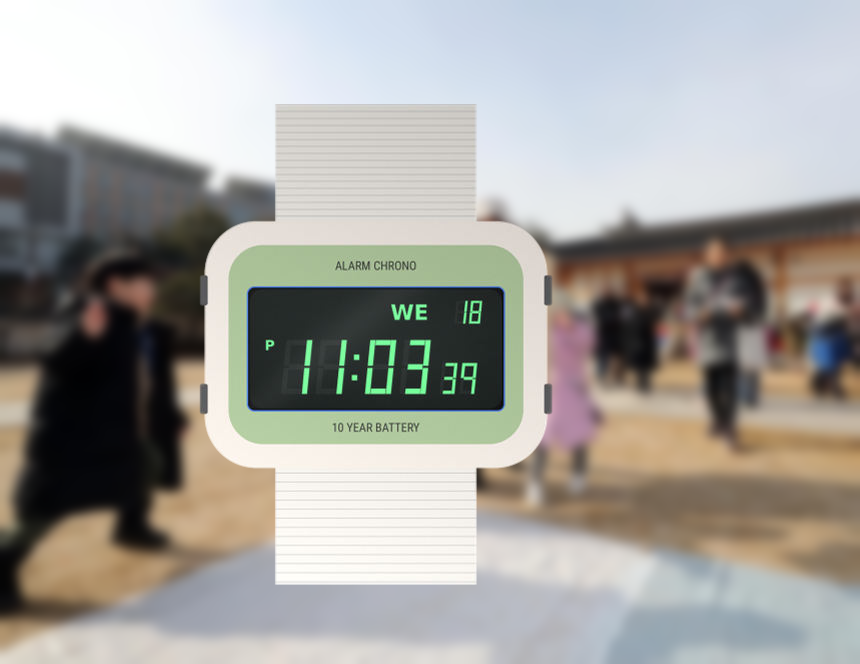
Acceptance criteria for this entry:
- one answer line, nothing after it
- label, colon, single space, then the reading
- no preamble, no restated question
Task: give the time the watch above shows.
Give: 11:03:39
